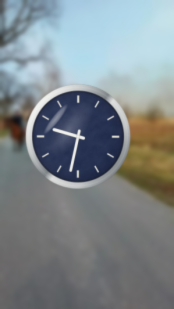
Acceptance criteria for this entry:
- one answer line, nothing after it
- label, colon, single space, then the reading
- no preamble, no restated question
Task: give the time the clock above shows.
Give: 9:32
